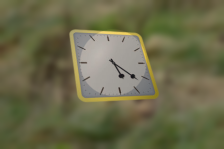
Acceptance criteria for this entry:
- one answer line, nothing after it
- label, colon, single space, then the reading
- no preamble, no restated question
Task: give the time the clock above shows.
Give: 5:22
